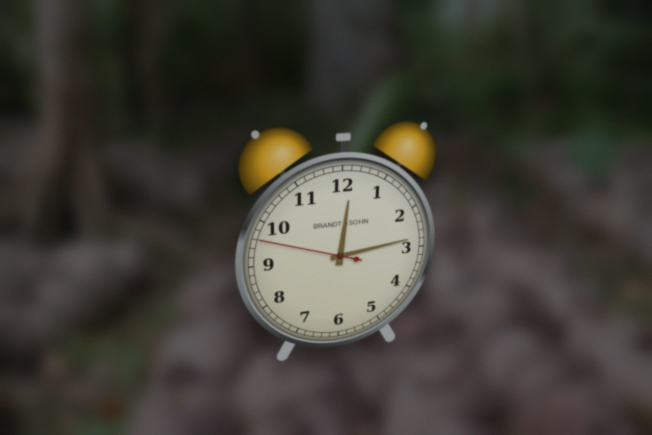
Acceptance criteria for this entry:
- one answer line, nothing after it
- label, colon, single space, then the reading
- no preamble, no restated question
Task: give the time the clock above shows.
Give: 12:13:48
